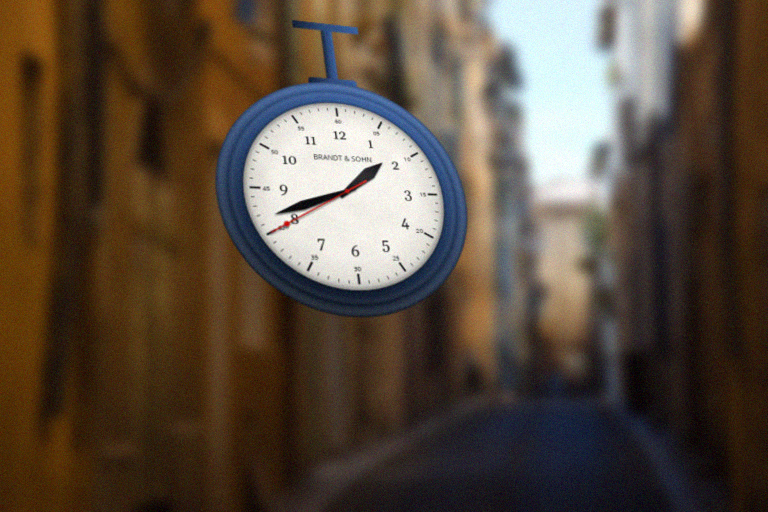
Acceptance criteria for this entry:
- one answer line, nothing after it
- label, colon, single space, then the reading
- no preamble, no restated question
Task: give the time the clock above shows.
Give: 1:41:40
